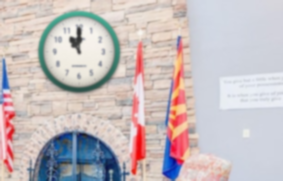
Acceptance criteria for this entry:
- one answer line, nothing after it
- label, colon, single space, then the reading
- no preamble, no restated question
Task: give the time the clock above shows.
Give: 11:00
